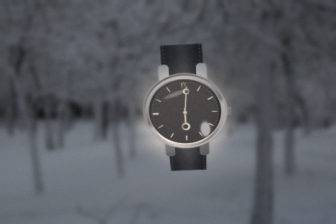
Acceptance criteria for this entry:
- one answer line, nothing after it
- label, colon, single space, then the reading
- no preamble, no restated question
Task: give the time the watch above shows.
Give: 6:01
